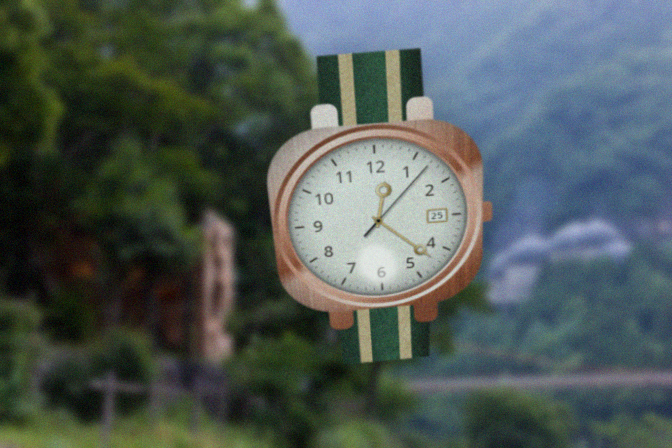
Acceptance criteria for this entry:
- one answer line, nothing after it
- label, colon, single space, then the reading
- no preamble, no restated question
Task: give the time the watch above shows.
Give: 12:22:07
